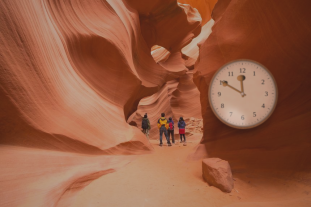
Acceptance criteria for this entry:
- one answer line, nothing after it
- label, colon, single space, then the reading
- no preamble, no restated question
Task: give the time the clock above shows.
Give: 11:50
